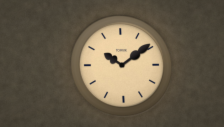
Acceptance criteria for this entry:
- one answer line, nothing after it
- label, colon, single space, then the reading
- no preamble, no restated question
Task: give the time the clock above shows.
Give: 10:09
